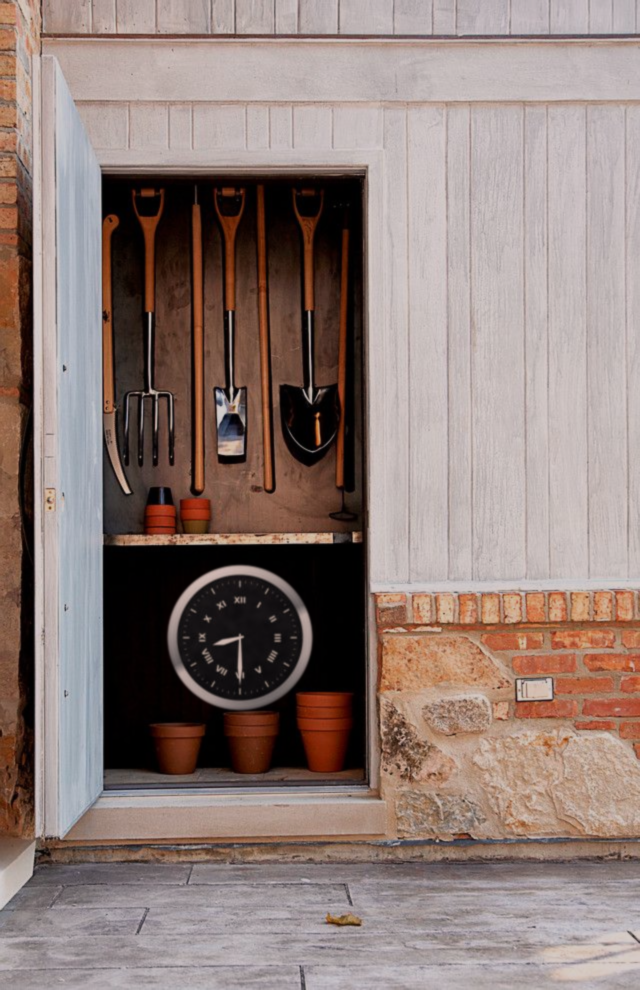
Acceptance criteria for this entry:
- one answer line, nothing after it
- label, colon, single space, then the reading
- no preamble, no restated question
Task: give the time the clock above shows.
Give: 8:30
